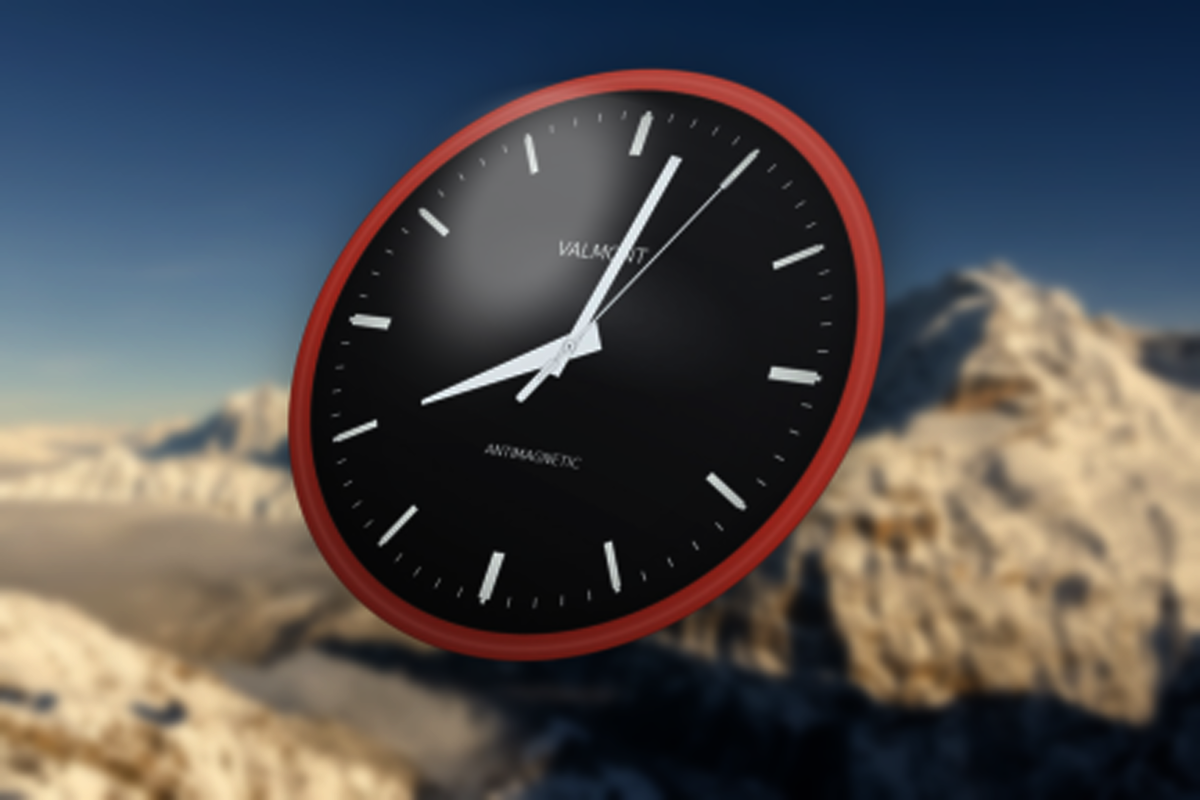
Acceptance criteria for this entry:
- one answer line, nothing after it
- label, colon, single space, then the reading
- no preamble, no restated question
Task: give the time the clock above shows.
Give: 8:02:05
